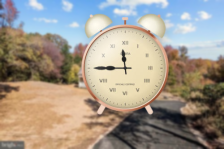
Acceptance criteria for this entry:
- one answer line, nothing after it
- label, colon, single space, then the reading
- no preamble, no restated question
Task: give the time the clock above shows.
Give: 11:45
